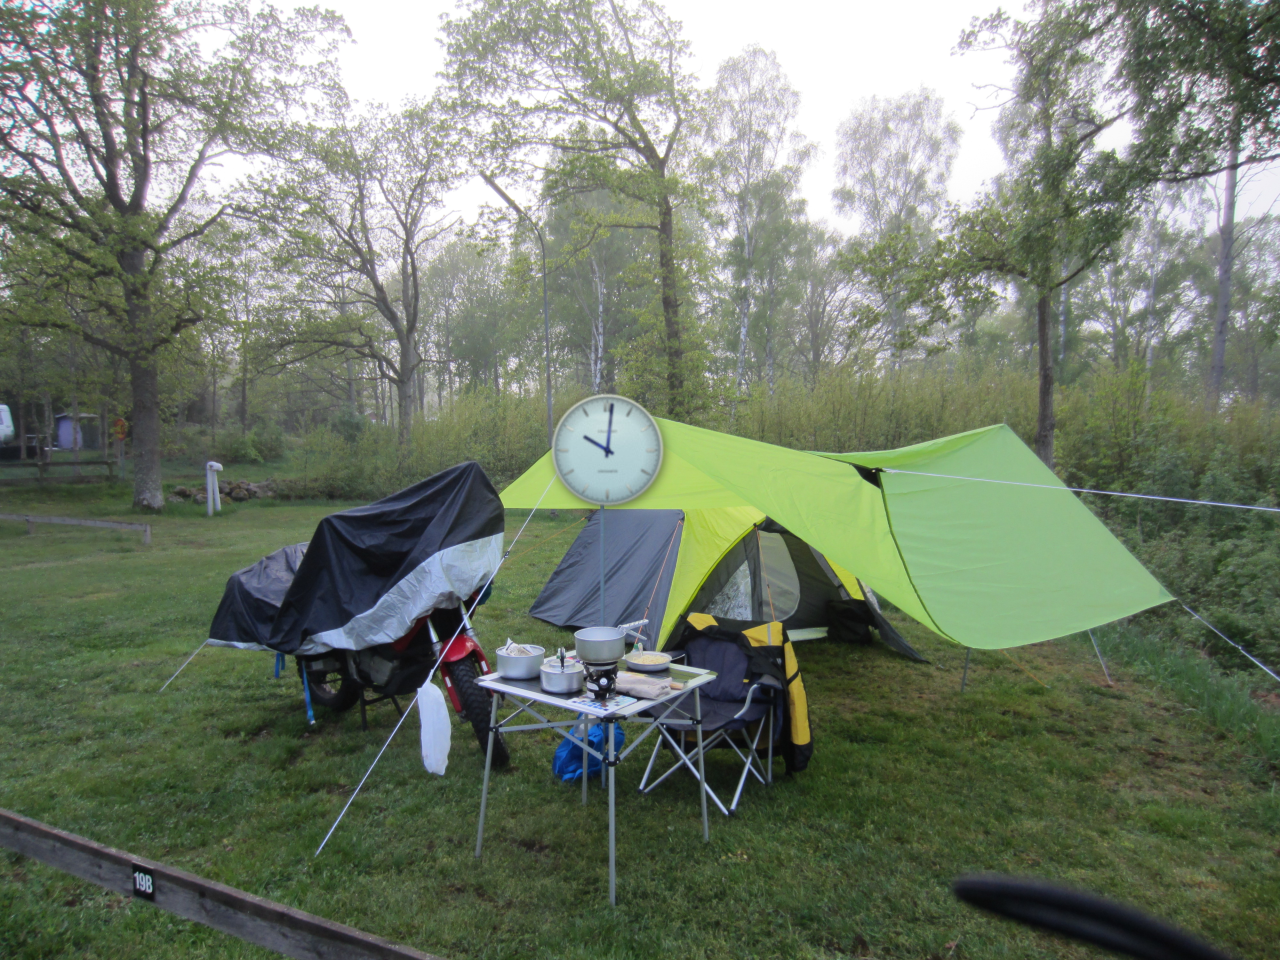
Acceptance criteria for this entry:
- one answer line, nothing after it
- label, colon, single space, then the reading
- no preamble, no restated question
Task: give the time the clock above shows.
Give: 10:01
